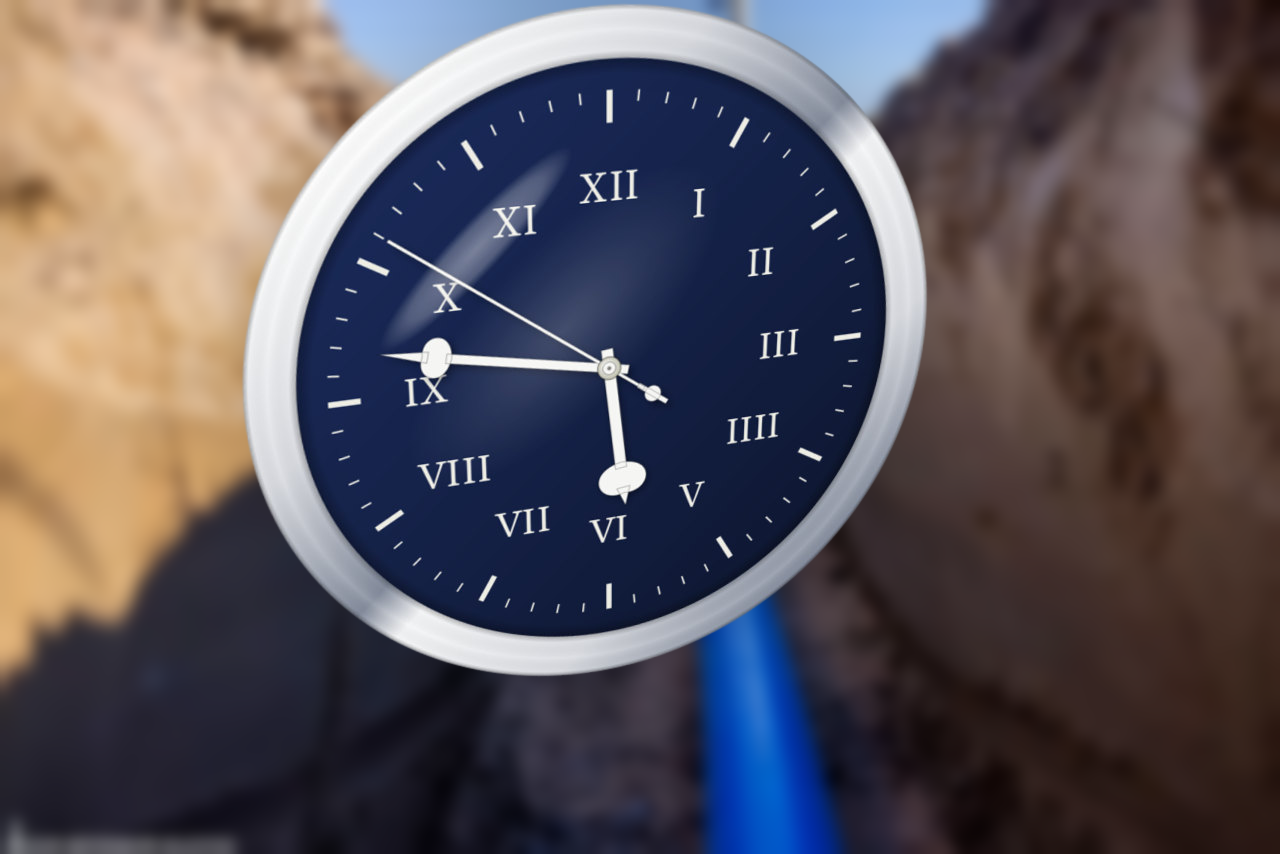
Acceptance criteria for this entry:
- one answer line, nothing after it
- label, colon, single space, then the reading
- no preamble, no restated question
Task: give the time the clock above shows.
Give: 5:46:51
